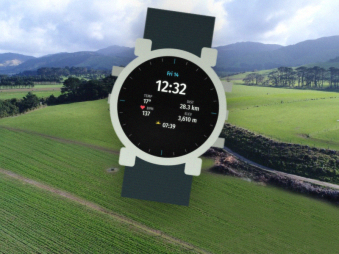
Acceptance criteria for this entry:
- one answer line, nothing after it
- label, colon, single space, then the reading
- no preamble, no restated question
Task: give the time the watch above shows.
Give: 12:32
